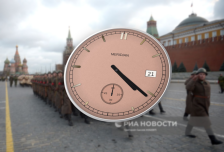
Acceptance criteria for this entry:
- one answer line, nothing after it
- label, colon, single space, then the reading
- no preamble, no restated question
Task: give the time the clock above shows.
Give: 4:21
